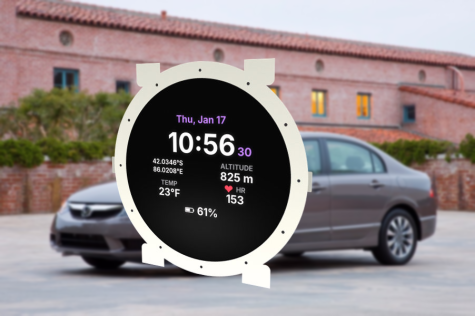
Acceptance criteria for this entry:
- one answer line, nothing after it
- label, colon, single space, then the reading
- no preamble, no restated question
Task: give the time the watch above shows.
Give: 10:56:30
